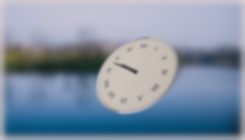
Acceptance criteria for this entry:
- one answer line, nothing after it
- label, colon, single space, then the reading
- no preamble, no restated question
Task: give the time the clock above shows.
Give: 9:48
